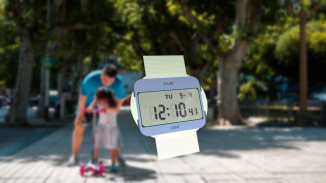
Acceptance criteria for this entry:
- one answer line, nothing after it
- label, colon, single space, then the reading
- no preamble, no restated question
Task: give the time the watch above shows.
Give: 12:10:41
